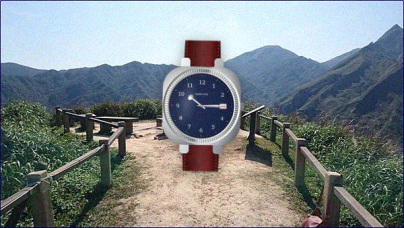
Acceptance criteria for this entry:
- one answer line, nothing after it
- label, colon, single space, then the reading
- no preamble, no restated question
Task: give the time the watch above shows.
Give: 10:15
